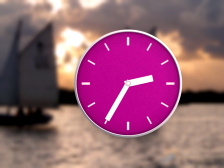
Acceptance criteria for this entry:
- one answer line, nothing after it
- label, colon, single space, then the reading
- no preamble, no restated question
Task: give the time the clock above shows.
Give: 2:35
